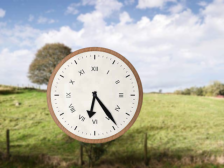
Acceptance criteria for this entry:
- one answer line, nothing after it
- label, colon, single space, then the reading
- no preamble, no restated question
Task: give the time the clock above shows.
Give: 6:24
